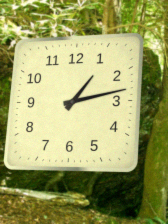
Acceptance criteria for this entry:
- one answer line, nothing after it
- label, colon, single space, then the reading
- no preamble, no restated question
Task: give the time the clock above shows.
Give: 1:13
